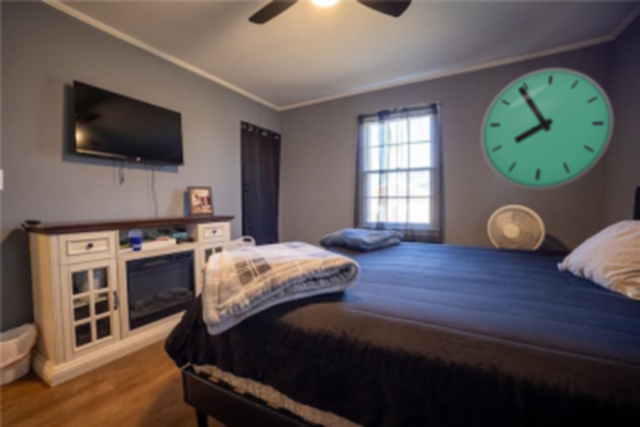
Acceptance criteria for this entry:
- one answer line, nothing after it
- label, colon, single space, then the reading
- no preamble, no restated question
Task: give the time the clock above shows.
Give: 7:54
